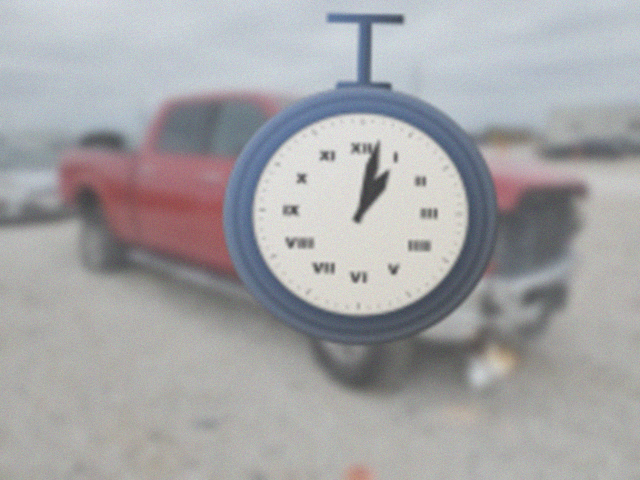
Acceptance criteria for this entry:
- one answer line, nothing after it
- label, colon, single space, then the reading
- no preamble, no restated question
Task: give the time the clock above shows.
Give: 1:02
